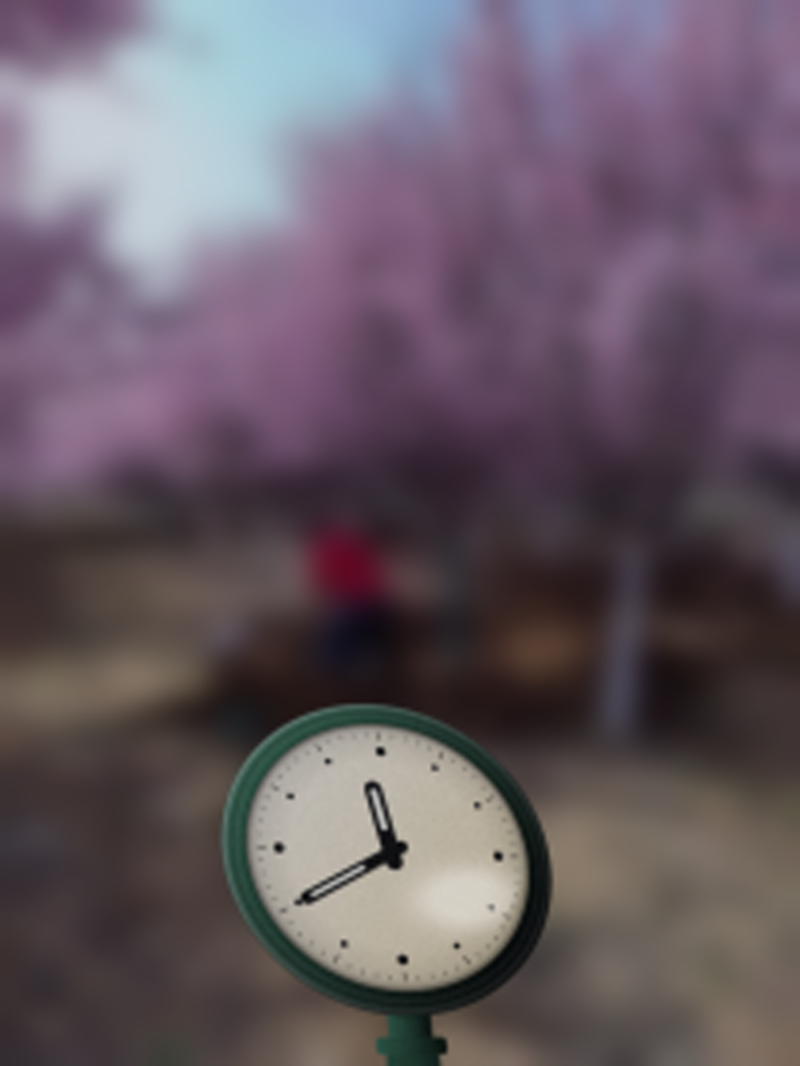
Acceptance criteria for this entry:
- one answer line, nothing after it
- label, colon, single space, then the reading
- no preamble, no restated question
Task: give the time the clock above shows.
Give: 11:40
